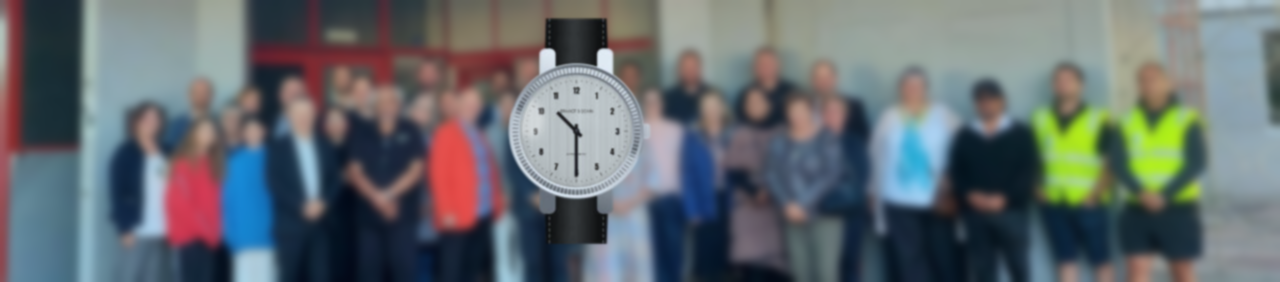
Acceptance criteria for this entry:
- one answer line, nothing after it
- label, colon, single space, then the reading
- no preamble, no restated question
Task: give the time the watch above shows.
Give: 10:30
